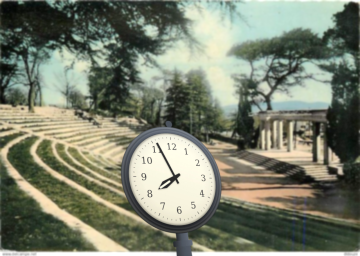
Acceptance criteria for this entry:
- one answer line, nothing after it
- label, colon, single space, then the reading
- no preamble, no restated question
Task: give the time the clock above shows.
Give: 7:56
